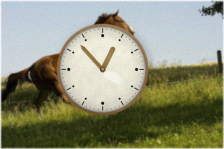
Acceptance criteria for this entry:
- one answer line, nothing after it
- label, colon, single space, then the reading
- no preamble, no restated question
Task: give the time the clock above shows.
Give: 12:53
